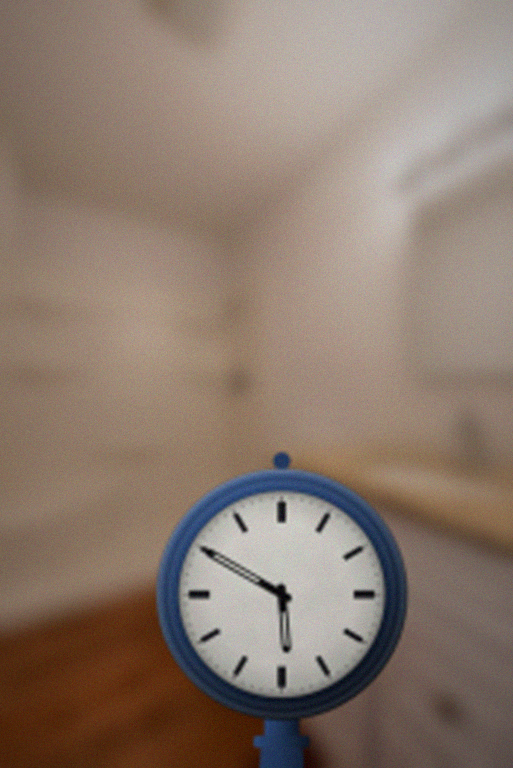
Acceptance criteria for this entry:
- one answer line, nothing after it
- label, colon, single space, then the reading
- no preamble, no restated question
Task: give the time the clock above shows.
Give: 5:50
